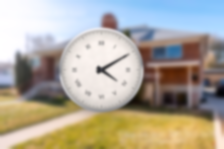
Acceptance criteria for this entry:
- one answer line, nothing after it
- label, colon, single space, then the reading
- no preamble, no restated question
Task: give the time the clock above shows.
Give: 4:10
